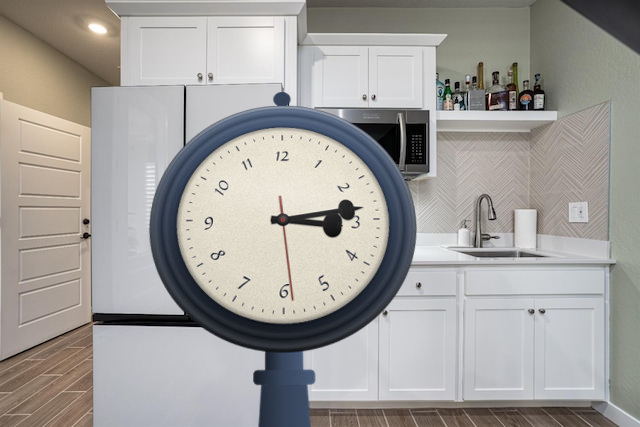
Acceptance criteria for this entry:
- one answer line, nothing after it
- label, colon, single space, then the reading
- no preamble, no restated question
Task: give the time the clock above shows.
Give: 3:13:29
